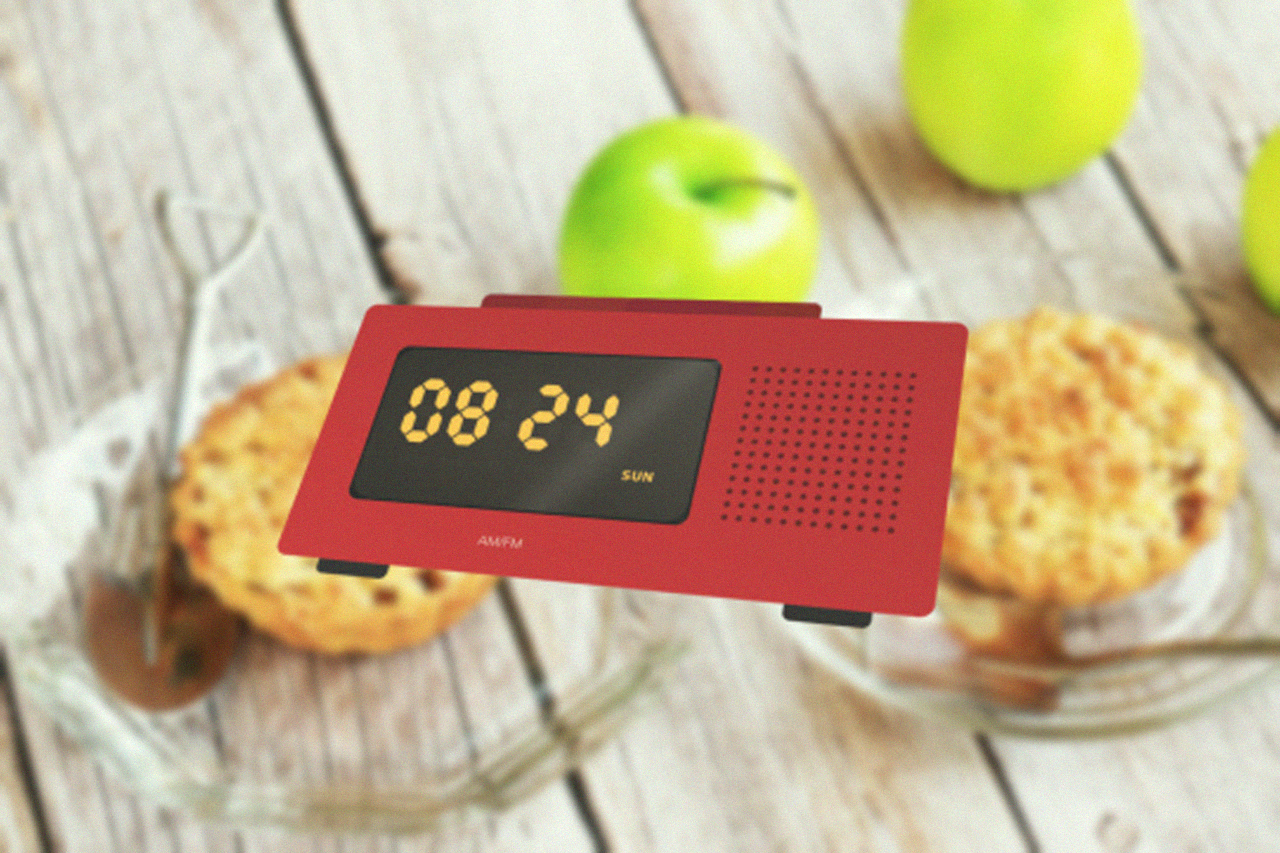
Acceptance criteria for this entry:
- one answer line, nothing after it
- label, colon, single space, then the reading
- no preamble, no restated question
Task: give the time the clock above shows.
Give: 8:24
